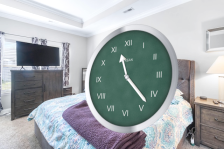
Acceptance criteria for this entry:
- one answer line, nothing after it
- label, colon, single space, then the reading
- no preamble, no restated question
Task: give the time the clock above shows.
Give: 11:23
